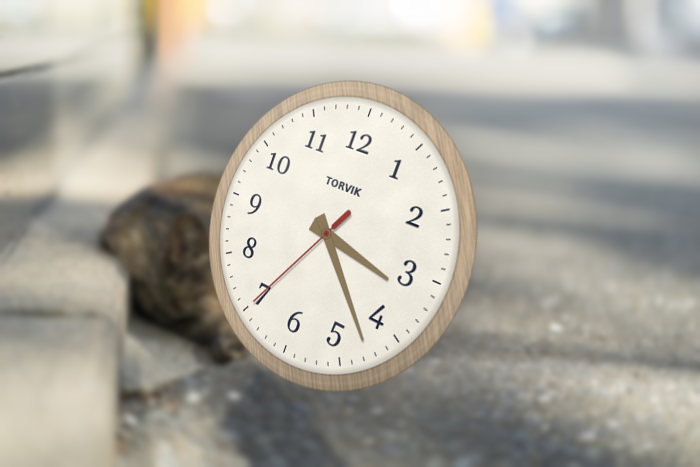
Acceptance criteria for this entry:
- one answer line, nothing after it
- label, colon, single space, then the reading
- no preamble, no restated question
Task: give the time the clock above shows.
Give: 3:22:35
